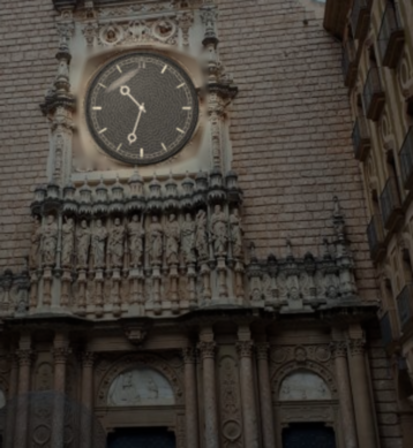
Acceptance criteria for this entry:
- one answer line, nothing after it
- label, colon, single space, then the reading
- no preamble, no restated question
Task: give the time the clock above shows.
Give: 10:33
